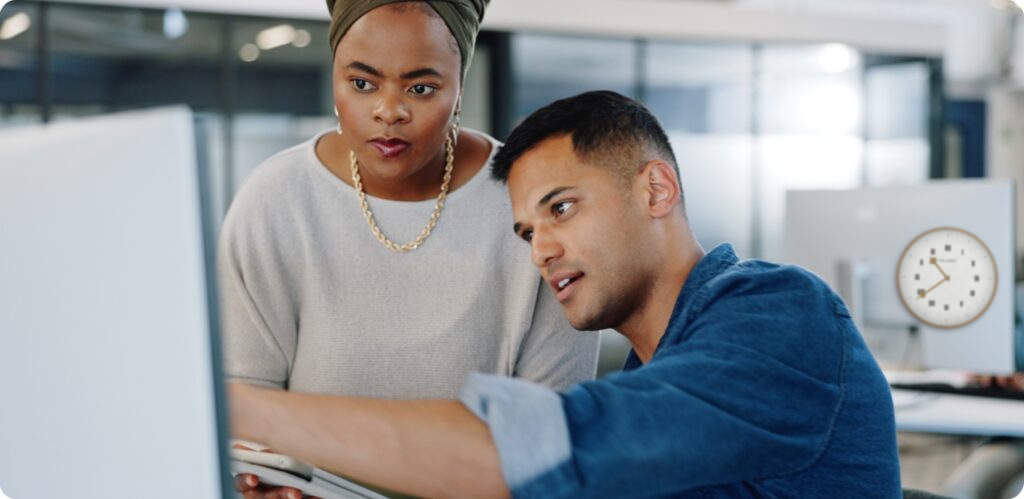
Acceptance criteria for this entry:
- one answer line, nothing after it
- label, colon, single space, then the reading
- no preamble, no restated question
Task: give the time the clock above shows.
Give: 10:39
